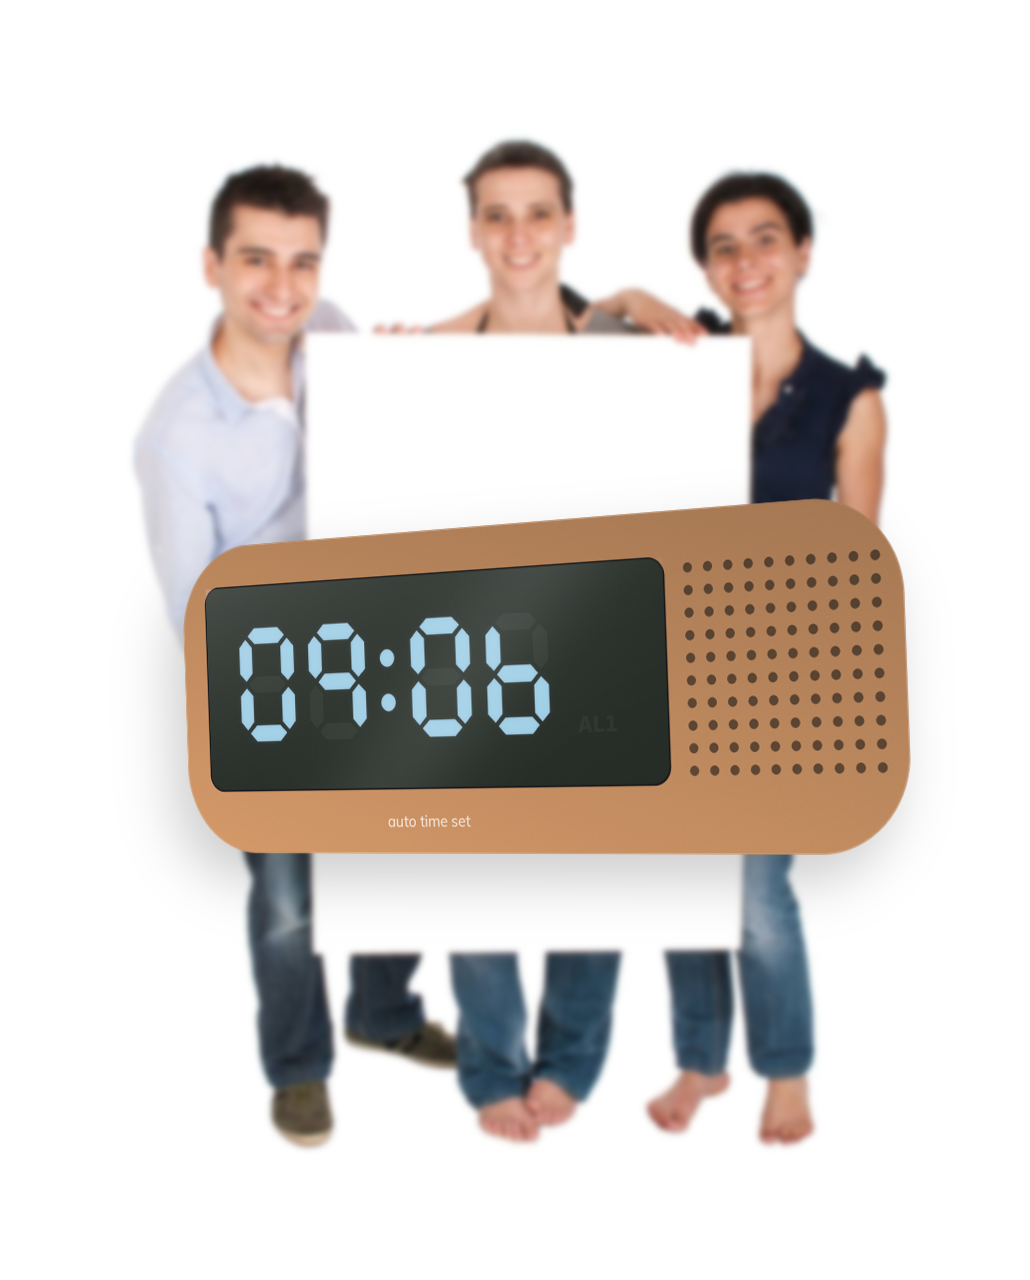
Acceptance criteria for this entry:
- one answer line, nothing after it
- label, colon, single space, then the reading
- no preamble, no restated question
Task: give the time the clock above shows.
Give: 9:06
